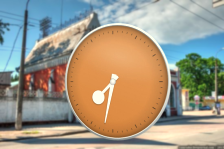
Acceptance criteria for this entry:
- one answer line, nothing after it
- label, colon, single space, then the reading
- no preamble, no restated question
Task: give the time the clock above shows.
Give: 7:32
